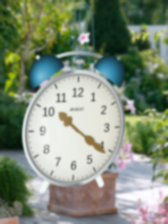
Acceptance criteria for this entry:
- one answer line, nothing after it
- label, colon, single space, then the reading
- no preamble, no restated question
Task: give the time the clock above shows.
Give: 10:21
